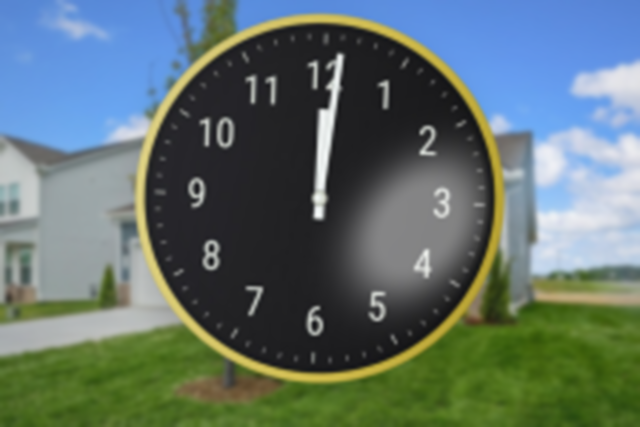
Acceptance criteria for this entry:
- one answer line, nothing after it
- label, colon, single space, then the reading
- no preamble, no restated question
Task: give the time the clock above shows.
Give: 12:01
